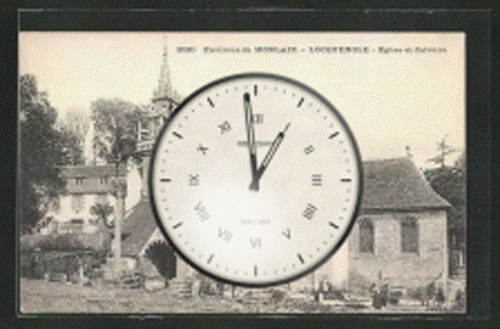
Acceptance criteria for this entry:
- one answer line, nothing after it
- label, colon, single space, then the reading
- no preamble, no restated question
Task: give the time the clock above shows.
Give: 12:59
